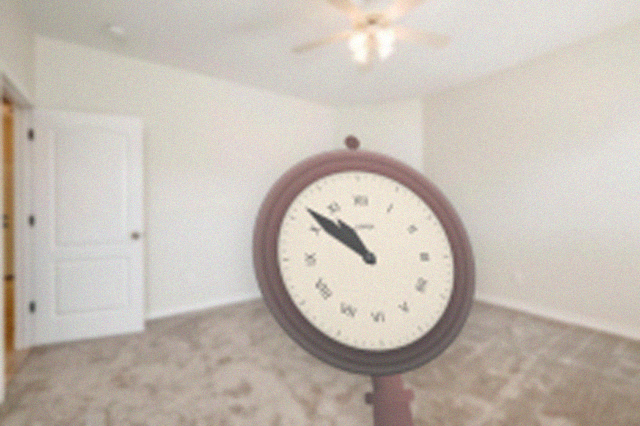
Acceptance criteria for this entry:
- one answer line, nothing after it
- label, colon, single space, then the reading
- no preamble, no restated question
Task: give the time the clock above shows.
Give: 10:52
